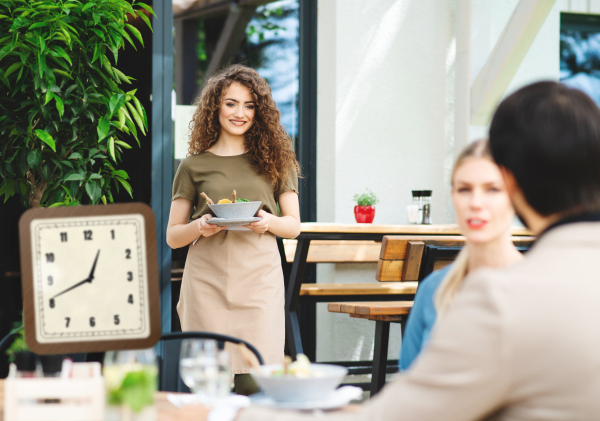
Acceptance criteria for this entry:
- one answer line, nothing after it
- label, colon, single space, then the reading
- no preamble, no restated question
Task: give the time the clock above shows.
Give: 12:41
